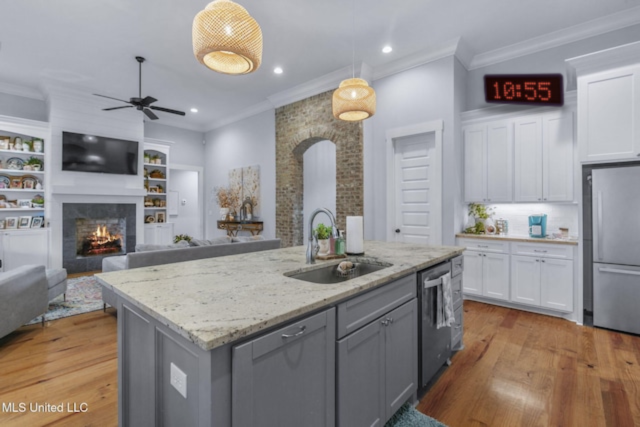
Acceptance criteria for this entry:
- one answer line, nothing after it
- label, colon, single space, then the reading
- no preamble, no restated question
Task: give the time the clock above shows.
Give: 10:55
